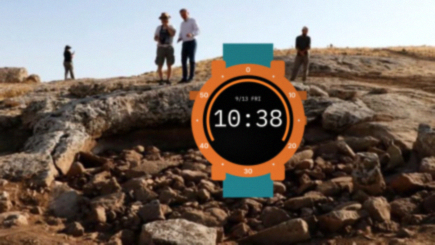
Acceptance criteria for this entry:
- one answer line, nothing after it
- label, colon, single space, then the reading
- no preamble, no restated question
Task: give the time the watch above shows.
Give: 10:38
